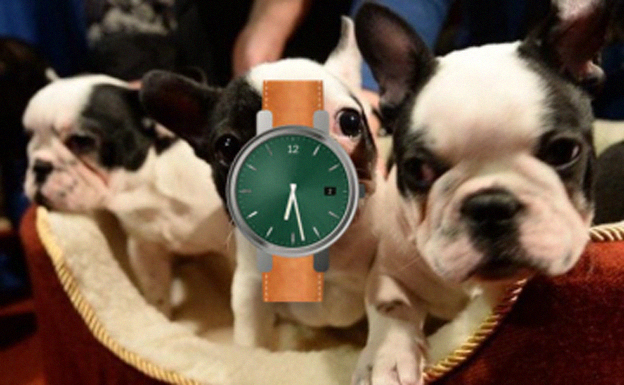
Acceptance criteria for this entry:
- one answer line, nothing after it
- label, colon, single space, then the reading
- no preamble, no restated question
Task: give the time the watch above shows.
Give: 6:28
